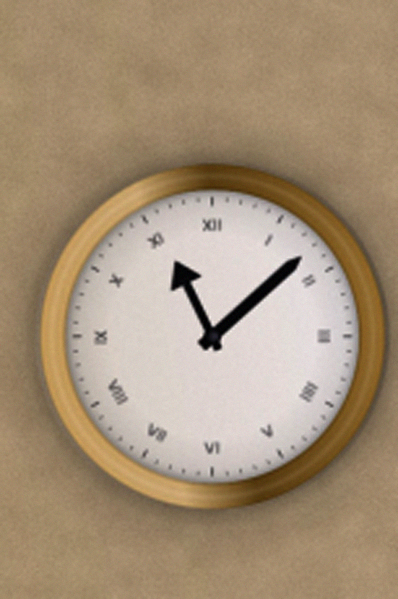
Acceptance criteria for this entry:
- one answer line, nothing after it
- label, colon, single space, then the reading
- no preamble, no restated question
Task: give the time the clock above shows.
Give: 11:08
